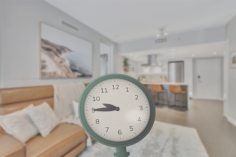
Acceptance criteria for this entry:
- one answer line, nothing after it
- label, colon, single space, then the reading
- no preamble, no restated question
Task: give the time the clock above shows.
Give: 9:45
